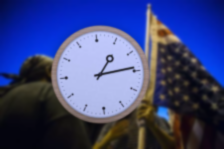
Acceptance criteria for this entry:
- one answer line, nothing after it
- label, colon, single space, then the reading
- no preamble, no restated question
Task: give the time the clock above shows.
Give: 1:14
